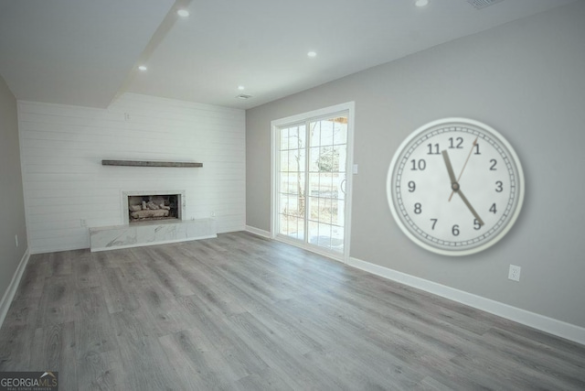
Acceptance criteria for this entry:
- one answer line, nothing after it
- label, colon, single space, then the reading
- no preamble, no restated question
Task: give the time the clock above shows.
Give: 11:24:04
